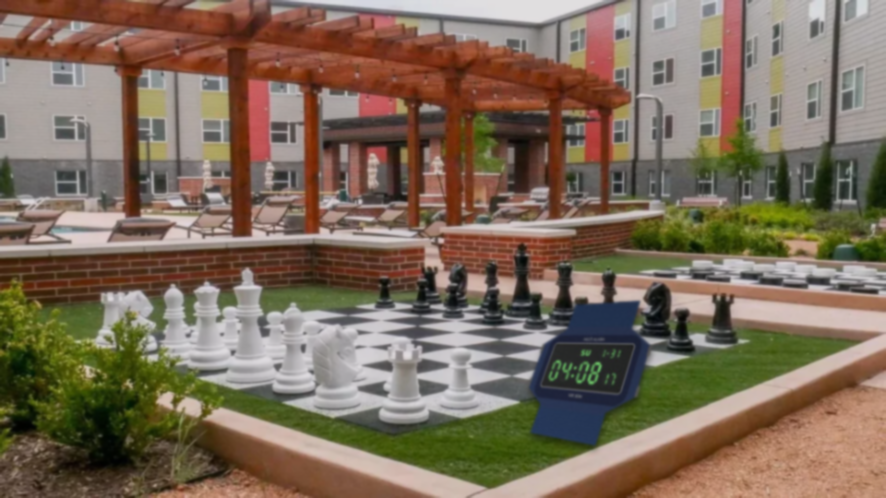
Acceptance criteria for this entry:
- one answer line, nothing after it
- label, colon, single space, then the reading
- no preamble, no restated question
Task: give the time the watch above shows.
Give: 4:08
